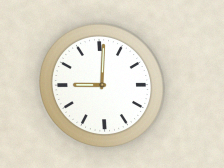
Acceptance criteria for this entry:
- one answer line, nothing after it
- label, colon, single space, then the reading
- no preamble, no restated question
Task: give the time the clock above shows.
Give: 9:01
